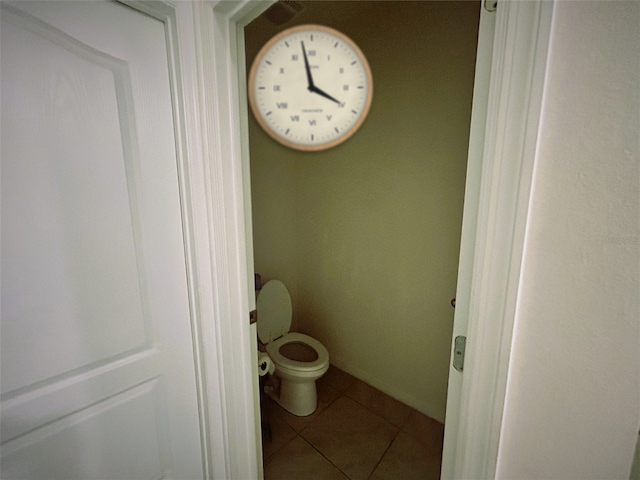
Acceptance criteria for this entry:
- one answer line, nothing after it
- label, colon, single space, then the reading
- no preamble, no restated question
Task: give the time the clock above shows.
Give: 3:58
